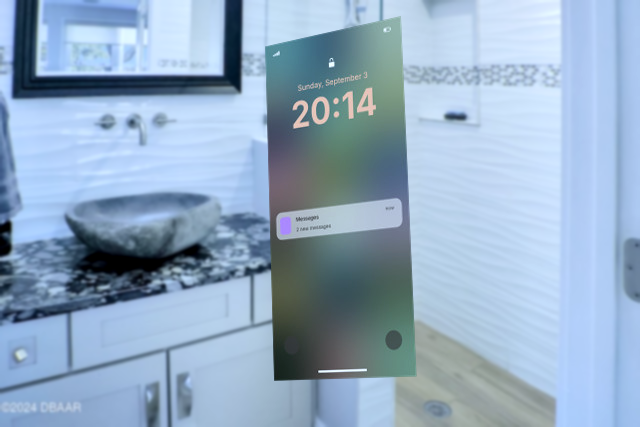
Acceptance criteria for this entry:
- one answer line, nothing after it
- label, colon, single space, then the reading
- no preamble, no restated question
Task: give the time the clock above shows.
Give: 20:14
